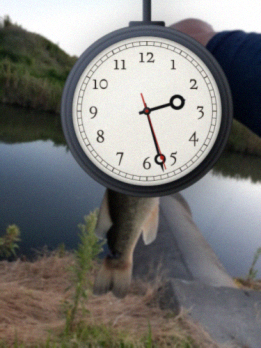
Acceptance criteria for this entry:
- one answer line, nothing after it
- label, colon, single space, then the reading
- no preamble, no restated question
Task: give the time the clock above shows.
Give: 2:27:27
